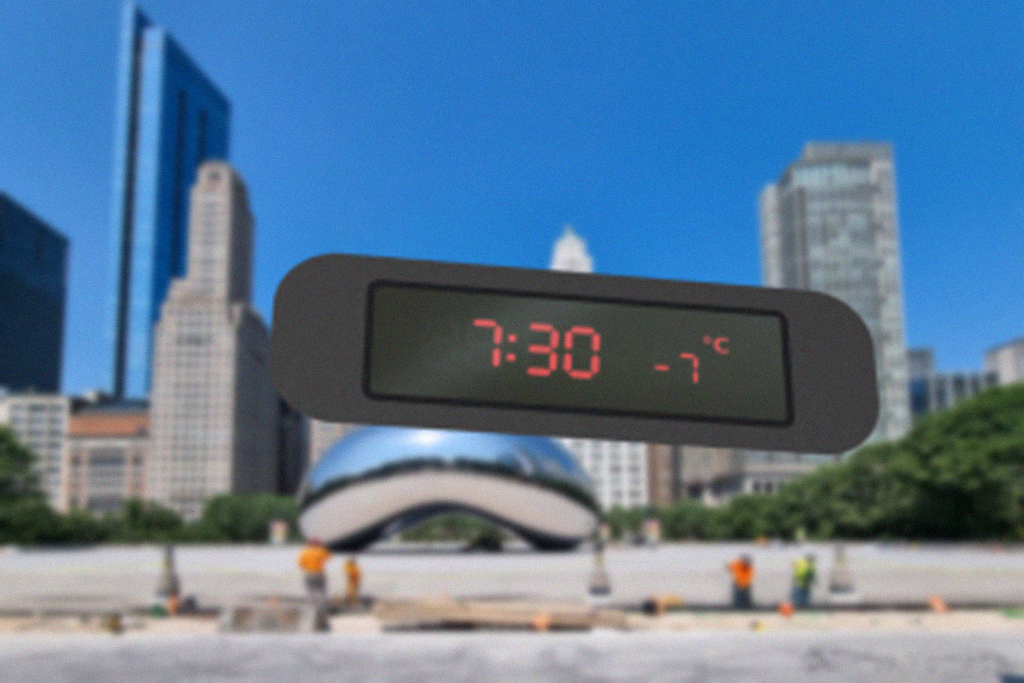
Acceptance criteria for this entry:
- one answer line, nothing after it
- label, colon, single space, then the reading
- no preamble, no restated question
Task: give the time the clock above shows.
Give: 7:30
